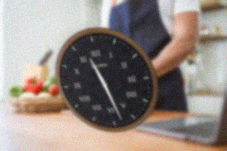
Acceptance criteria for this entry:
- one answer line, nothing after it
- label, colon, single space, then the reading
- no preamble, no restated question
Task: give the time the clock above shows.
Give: 11:28
